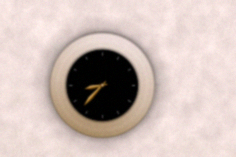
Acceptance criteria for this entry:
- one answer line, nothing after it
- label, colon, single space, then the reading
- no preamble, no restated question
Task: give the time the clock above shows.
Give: 8:37
